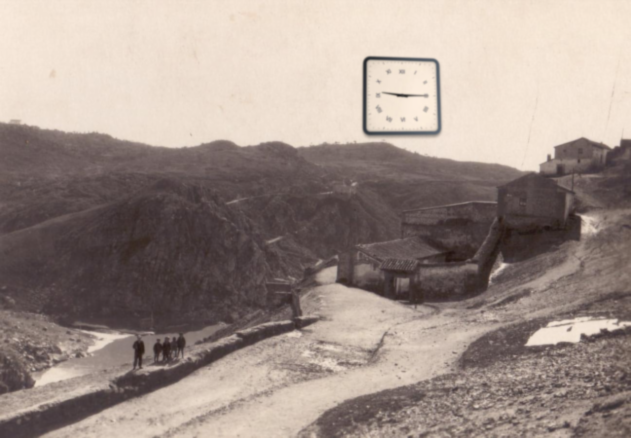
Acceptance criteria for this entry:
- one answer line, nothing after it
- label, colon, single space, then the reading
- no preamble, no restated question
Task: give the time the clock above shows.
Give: 9:15
